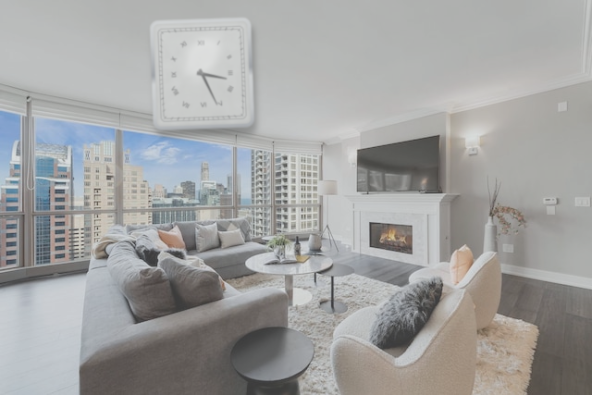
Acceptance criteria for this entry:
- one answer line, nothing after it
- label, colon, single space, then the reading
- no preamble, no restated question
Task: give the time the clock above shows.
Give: 3:26
